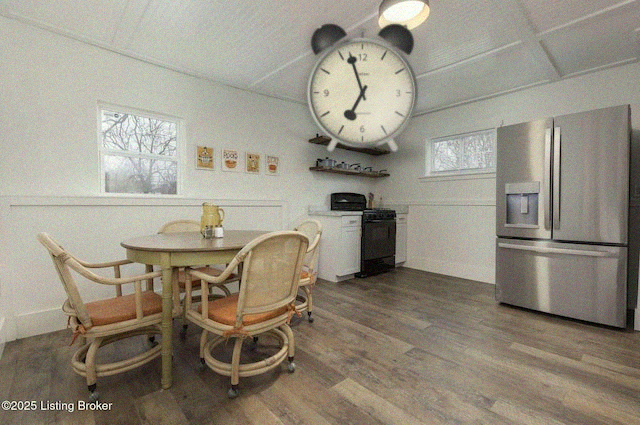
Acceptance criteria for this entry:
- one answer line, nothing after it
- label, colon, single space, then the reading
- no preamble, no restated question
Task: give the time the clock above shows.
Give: 6:57
